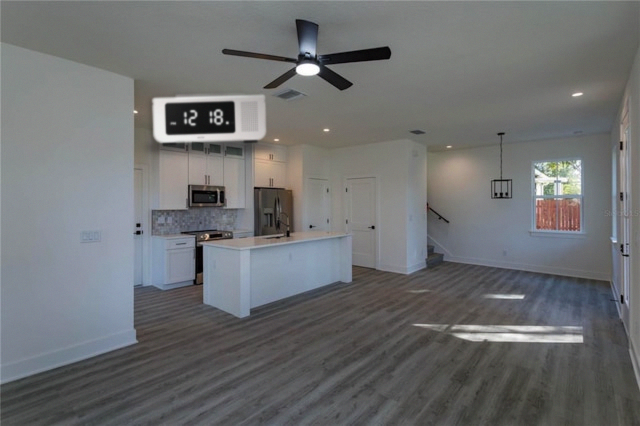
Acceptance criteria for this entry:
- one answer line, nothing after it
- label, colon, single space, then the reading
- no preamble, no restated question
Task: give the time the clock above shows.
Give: 12:18
